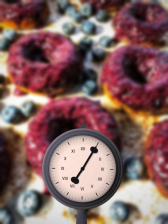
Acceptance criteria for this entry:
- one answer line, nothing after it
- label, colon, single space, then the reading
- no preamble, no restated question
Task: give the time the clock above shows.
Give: 7:05
